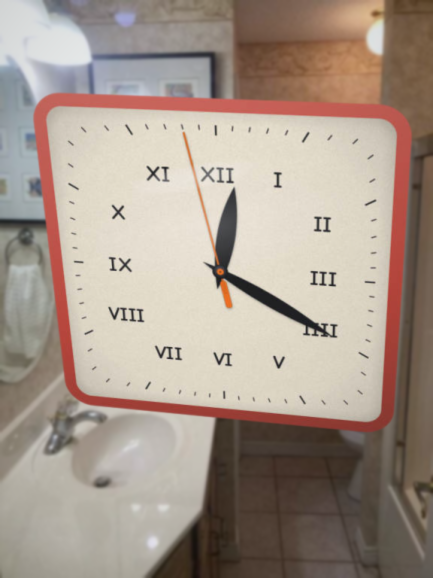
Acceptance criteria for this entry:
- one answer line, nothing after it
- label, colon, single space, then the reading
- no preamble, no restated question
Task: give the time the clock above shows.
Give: 12:19:58
